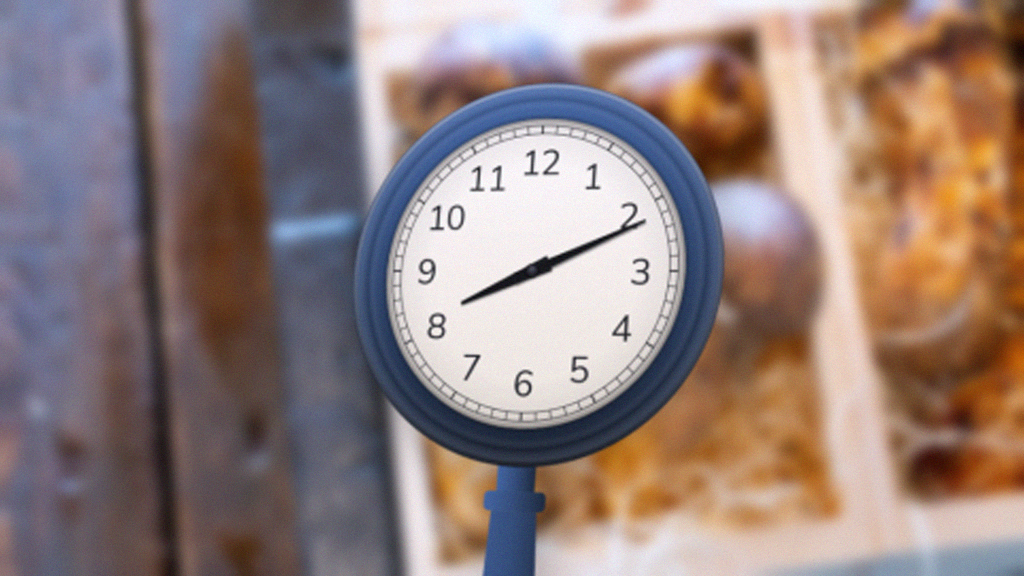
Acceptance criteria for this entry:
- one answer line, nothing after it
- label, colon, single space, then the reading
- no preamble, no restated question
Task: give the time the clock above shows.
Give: 8:11
